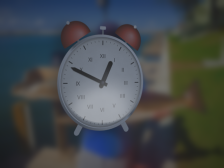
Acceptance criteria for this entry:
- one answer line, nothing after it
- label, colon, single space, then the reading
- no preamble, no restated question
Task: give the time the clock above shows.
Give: 12:49
